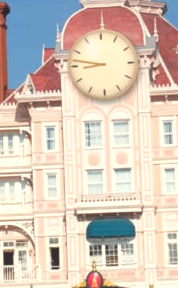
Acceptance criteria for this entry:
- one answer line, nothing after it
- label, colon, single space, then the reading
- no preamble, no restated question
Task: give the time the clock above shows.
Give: 8:47
